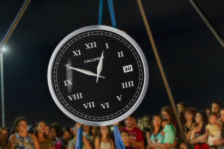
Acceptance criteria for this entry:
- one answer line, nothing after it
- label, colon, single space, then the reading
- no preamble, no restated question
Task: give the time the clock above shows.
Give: 12:50
